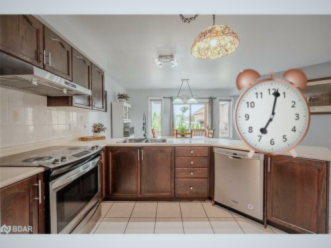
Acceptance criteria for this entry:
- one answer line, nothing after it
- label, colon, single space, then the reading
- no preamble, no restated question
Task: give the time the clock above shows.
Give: 7:02
